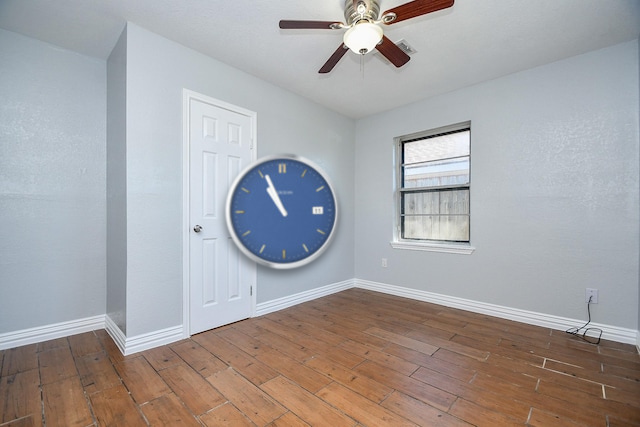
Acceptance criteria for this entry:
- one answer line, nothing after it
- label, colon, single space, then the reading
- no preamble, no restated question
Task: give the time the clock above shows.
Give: 10:56
